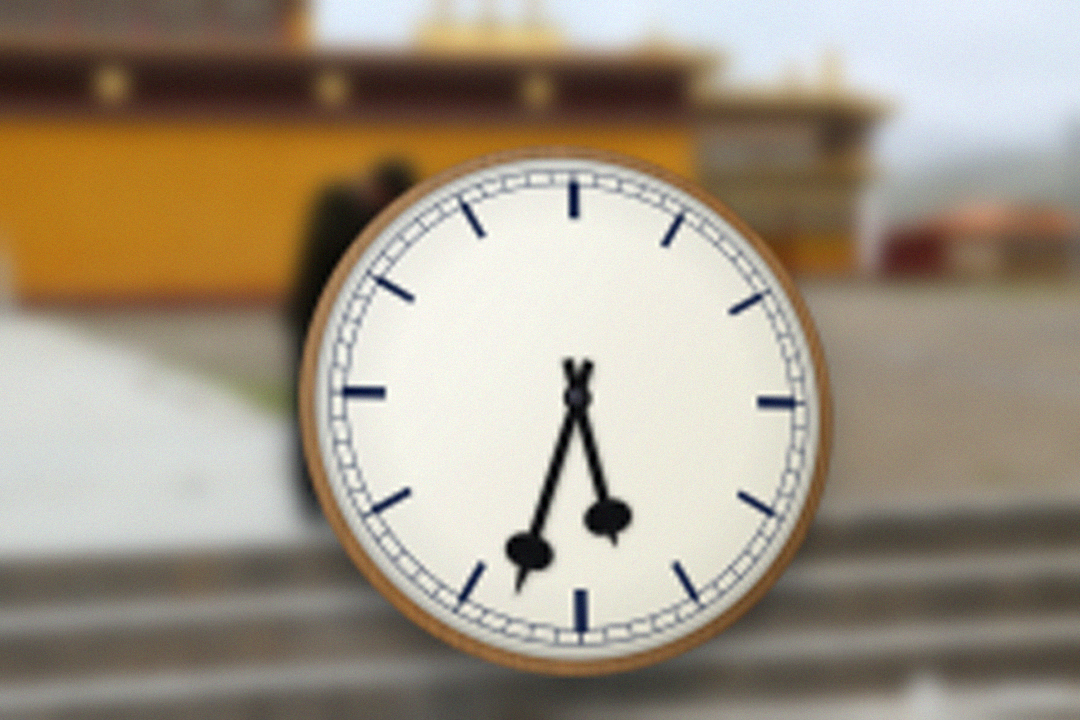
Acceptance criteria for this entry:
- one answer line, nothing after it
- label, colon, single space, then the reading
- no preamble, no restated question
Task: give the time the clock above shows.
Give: 5:33
